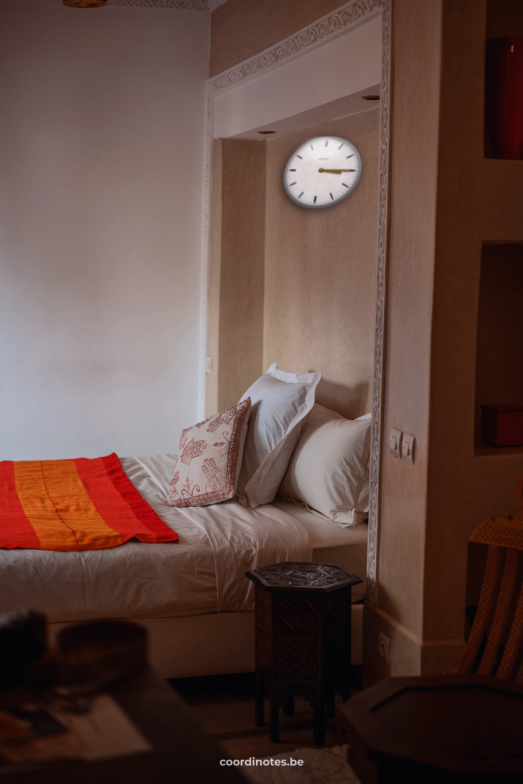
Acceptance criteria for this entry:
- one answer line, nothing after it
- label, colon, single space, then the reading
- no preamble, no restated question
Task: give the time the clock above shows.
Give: 3:15
